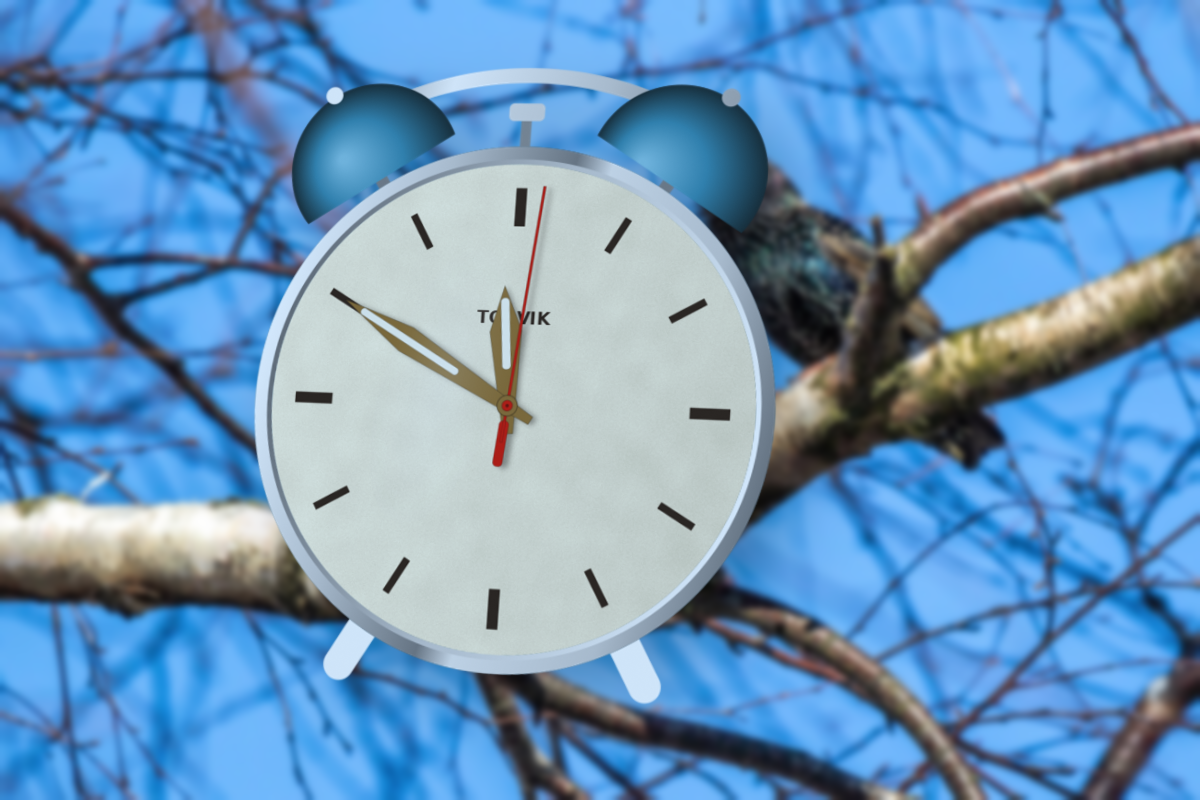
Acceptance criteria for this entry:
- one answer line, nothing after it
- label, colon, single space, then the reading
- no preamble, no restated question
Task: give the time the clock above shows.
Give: 11:50:01
